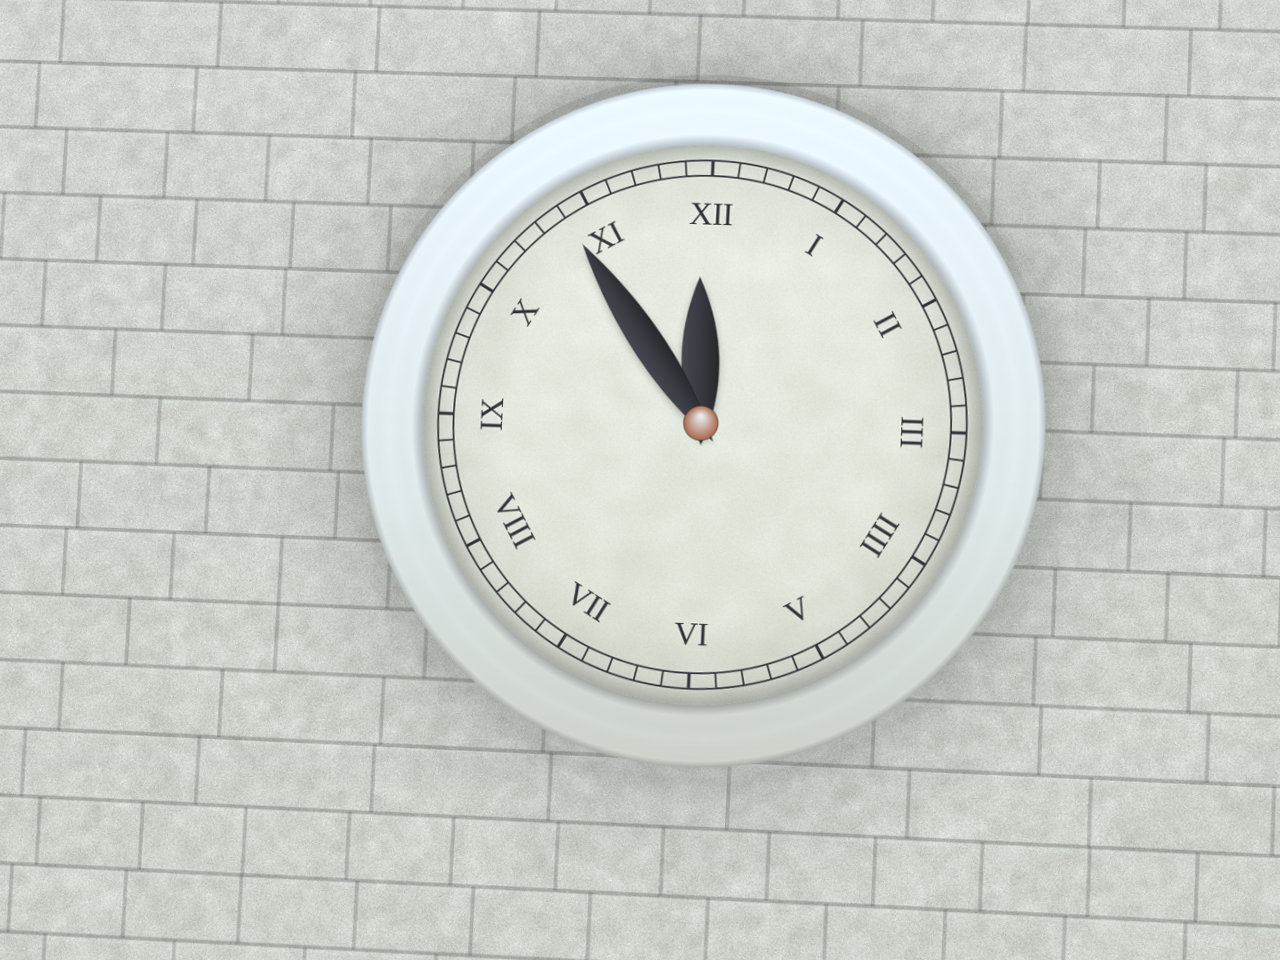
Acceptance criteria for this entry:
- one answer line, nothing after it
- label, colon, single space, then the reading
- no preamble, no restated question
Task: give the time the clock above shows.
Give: 11:54
